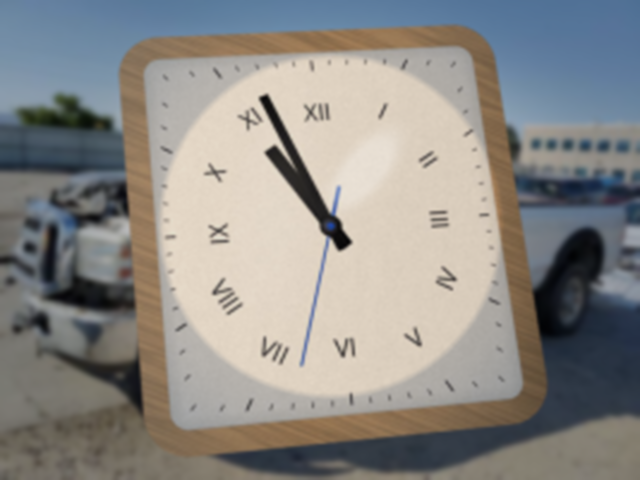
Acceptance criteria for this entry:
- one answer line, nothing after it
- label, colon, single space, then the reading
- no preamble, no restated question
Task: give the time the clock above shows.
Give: 10:56:33
